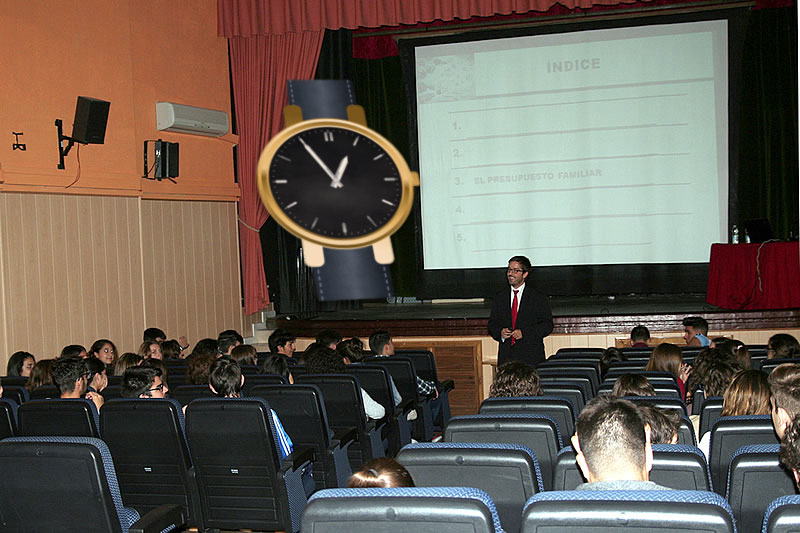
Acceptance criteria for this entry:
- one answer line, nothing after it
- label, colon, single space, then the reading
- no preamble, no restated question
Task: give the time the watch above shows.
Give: 12:55
